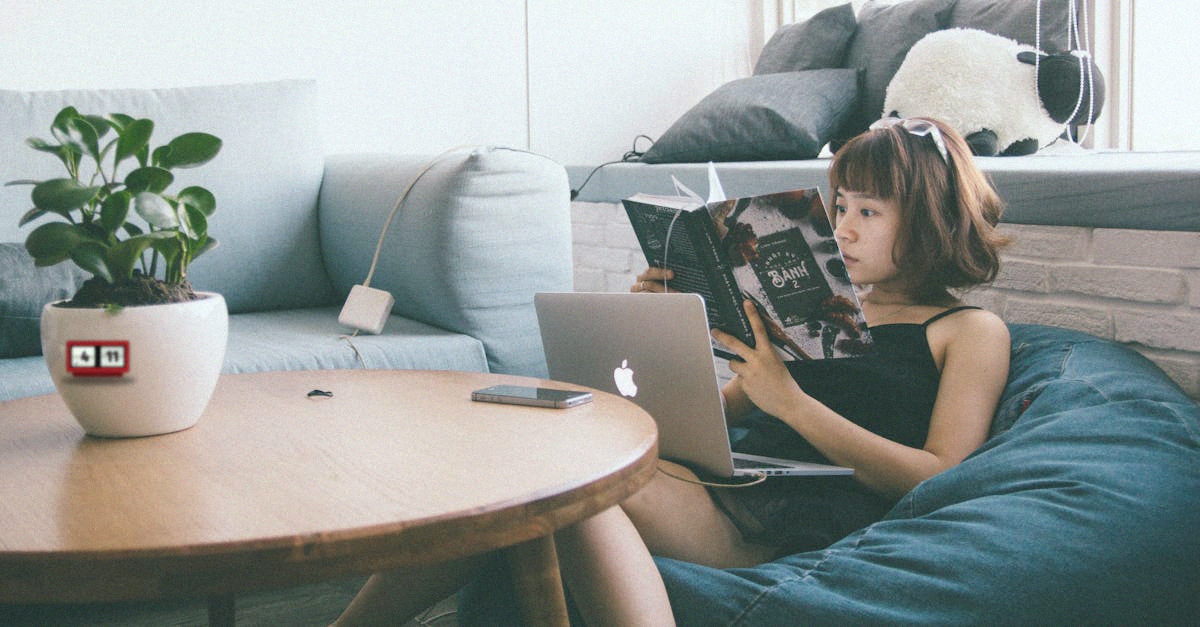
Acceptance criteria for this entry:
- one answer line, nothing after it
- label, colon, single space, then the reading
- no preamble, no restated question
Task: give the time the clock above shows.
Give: 4:11
